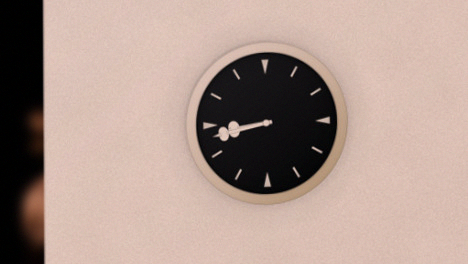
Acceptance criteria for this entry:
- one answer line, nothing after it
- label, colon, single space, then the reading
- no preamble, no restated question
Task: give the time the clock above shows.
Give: 8:43
